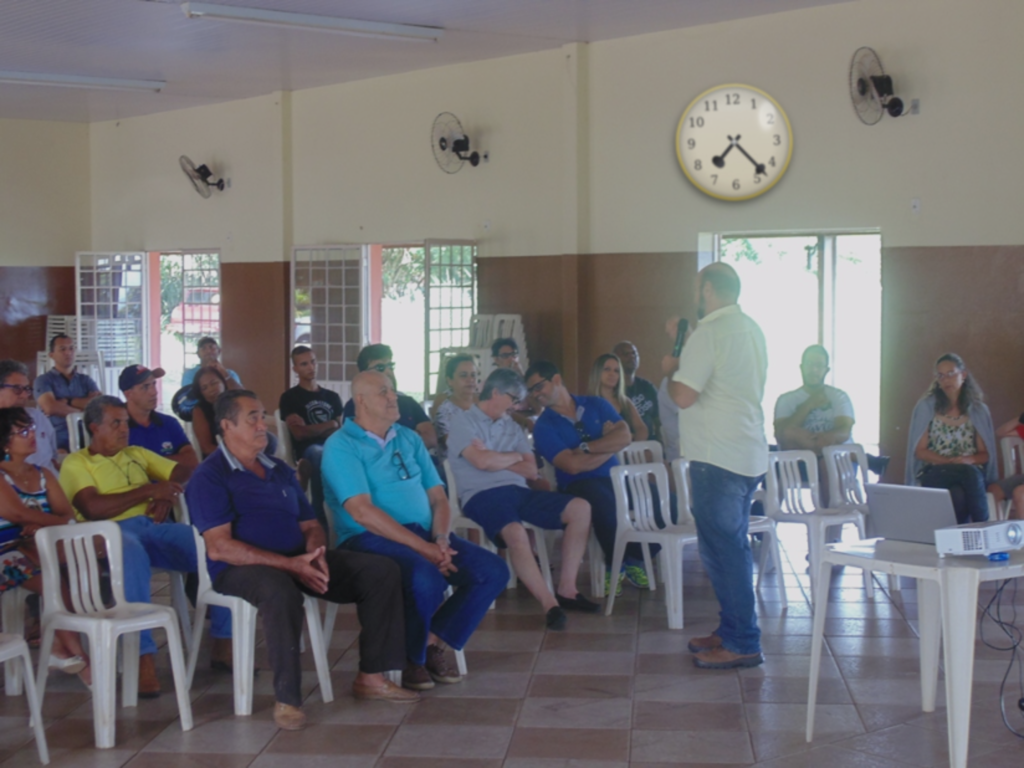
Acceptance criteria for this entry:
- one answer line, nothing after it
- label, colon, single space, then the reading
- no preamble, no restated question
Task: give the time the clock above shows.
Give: 7:23
